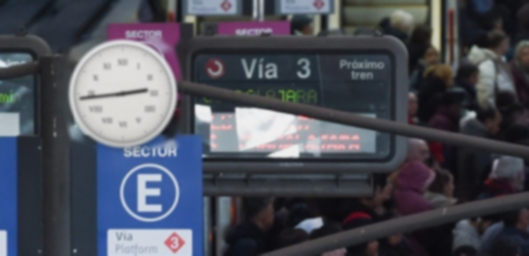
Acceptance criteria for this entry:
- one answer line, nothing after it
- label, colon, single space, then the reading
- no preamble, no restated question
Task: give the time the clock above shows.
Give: 2:44
